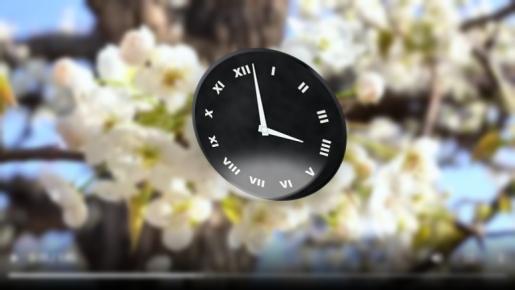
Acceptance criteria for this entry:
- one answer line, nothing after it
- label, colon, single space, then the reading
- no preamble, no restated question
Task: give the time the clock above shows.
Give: 4:02
